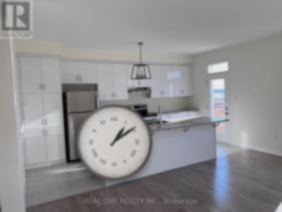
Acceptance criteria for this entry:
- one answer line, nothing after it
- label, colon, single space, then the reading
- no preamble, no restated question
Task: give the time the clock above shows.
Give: 1:09
